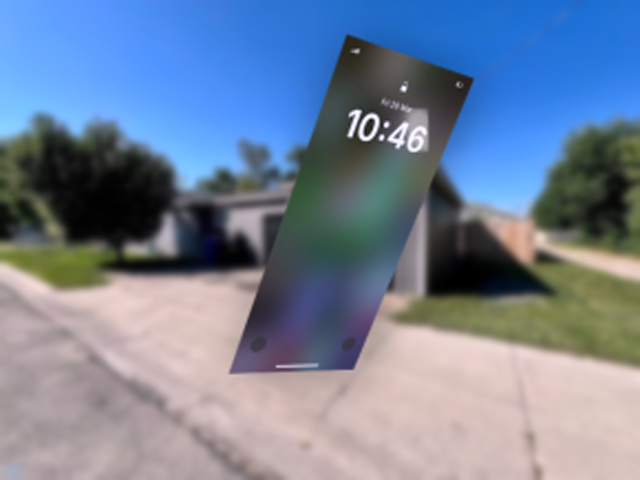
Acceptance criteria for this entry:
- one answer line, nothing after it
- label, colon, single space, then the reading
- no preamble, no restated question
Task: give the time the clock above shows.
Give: 10:46
